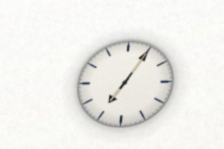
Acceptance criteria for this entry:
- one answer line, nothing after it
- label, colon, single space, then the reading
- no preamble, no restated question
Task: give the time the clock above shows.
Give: 7:05
